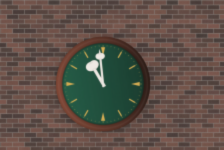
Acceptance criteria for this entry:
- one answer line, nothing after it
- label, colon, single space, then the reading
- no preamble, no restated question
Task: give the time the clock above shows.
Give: 10:59
